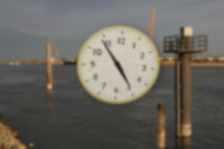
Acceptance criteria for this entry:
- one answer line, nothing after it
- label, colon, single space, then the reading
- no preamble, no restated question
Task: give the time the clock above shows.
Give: 4:54
